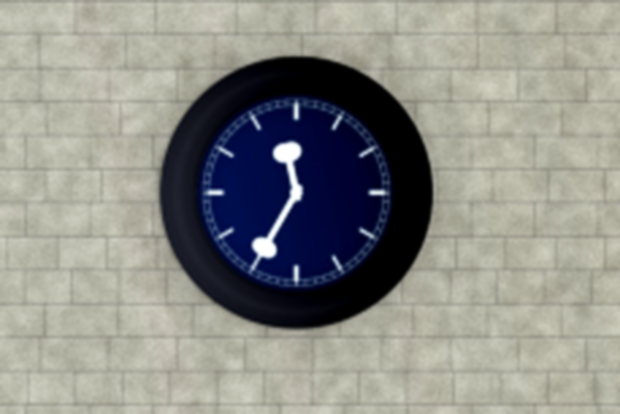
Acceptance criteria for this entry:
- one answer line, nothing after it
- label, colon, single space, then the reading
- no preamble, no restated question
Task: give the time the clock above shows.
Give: 11:35
